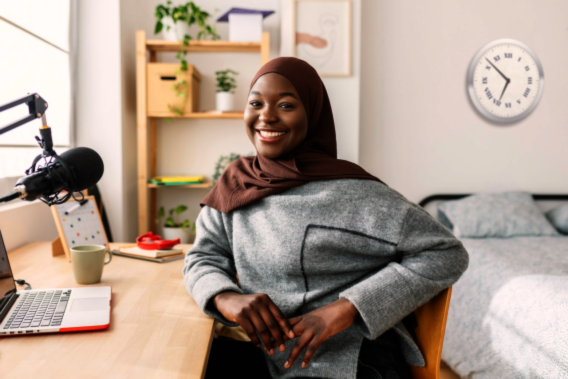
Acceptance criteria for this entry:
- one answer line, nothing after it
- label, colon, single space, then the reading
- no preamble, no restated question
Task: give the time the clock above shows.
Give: 6:52
